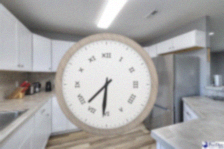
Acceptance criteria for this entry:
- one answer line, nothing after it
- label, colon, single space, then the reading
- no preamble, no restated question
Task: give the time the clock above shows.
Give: 7:31
